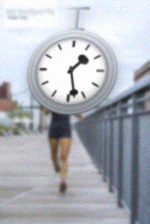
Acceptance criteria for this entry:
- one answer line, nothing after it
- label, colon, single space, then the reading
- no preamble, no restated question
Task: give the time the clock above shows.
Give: 1:28
